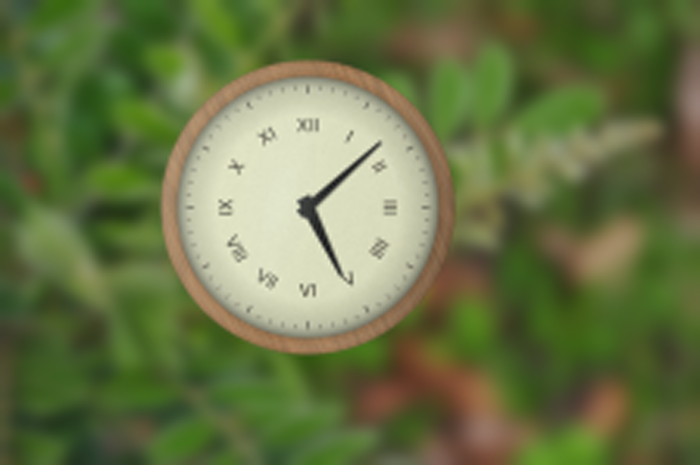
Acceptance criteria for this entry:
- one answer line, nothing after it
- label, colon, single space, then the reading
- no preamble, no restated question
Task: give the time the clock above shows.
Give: 5:08
